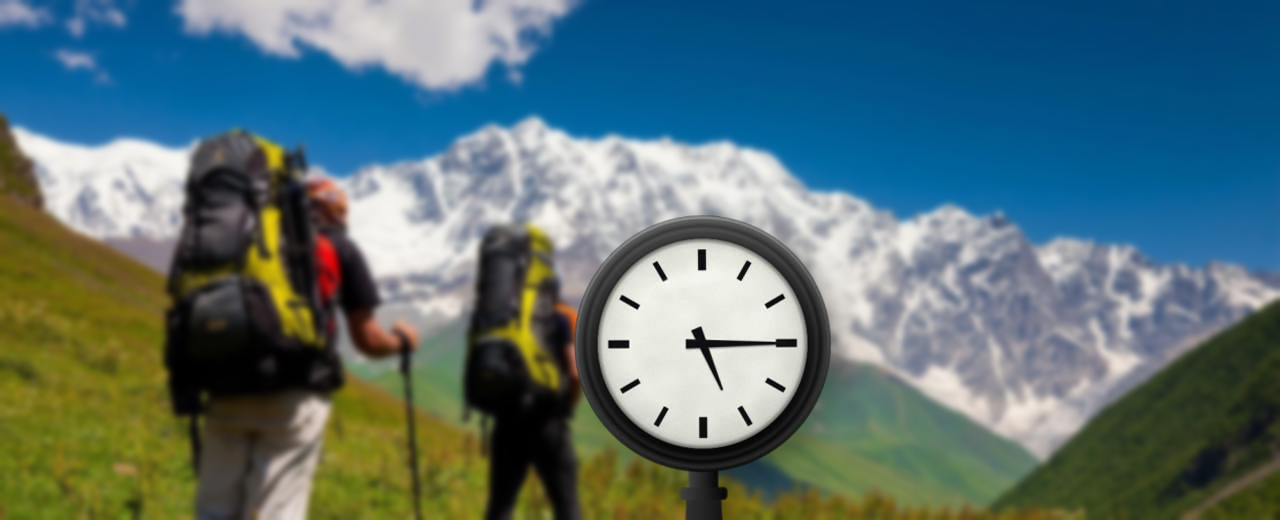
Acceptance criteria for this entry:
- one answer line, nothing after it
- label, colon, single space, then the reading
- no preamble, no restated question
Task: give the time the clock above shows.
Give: 5:15
